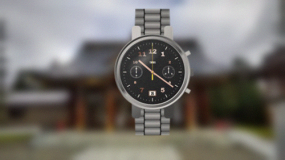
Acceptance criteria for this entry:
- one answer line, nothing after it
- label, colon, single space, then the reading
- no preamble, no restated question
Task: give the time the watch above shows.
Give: 10:21
